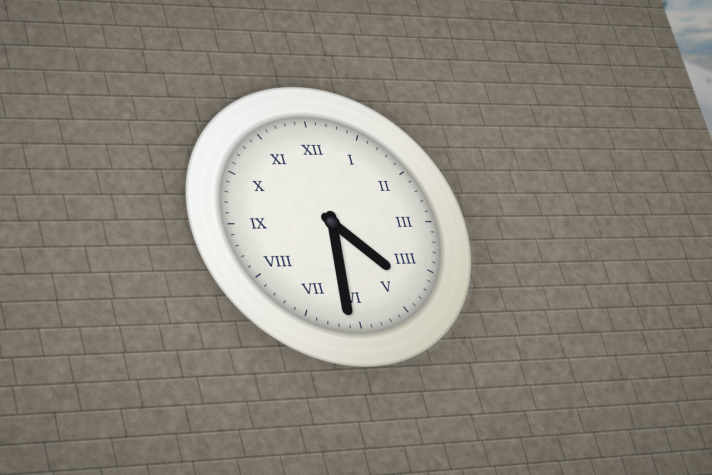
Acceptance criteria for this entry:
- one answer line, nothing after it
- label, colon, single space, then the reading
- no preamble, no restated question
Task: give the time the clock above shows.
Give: 4:31
